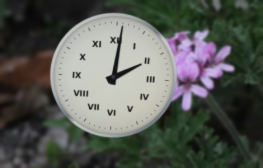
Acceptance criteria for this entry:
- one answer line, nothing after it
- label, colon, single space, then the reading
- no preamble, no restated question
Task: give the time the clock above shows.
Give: 2:01
